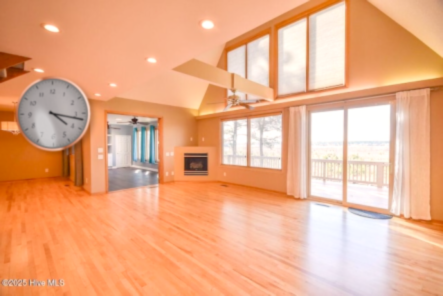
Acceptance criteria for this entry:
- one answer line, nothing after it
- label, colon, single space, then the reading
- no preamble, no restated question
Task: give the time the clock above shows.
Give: 4:17
